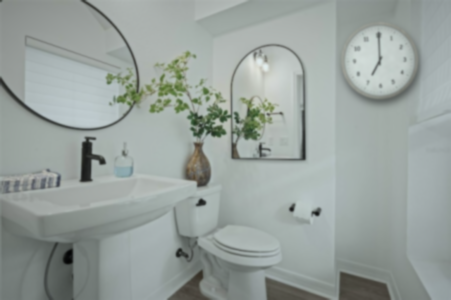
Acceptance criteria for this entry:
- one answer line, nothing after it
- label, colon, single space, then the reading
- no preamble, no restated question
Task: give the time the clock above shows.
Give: 7:00
